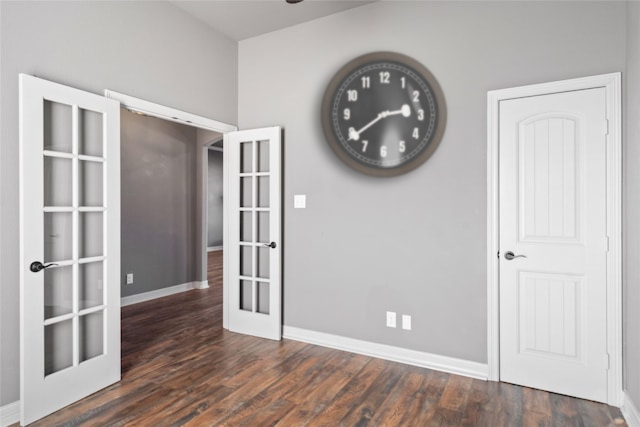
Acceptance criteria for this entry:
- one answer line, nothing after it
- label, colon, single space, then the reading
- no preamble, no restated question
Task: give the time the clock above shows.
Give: 2:39
